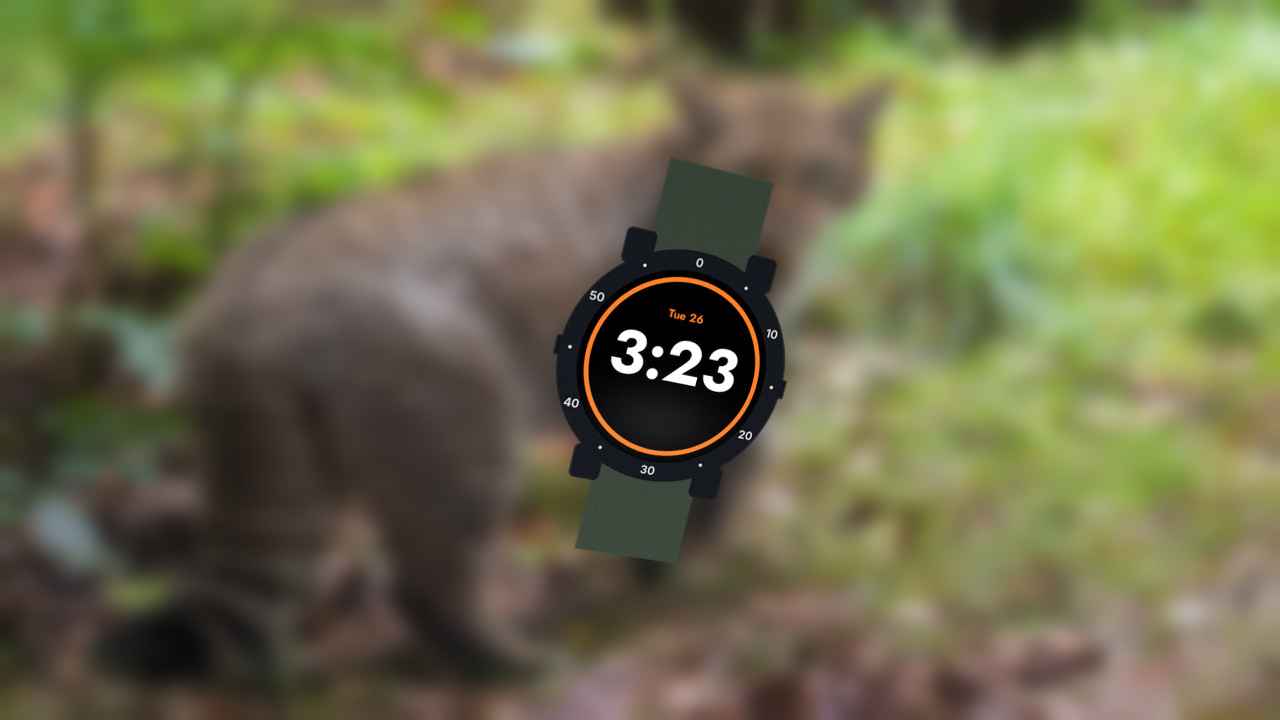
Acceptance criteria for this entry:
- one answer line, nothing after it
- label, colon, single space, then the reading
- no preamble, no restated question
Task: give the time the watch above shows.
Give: 3:23
